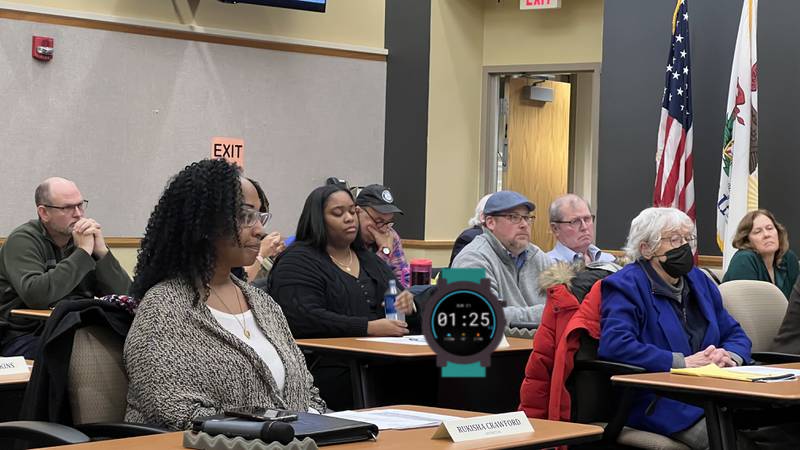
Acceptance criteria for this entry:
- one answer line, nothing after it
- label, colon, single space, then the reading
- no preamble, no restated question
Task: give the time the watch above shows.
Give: 1:25
